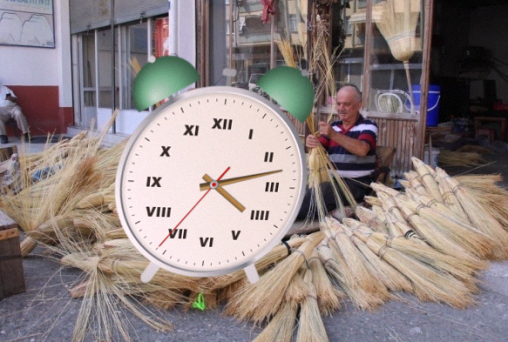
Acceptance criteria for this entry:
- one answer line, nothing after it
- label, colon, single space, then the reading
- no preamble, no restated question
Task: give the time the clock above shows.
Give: 4:12:36
